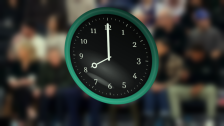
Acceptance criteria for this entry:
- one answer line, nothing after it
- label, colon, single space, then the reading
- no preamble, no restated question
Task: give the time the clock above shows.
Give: 8:00
